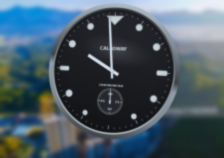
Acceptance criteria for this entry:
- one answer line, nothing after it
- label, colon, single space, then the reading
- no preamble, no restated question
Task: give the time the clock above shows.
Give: 9:59
